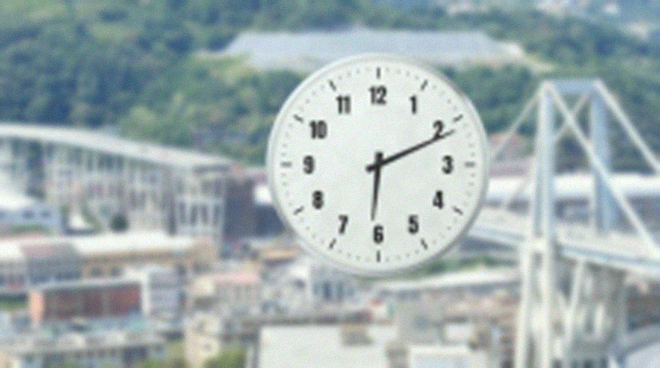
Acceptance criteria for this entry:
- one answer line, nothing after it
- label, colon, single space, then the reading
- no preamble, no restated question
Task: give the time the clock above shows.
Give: 6:11
